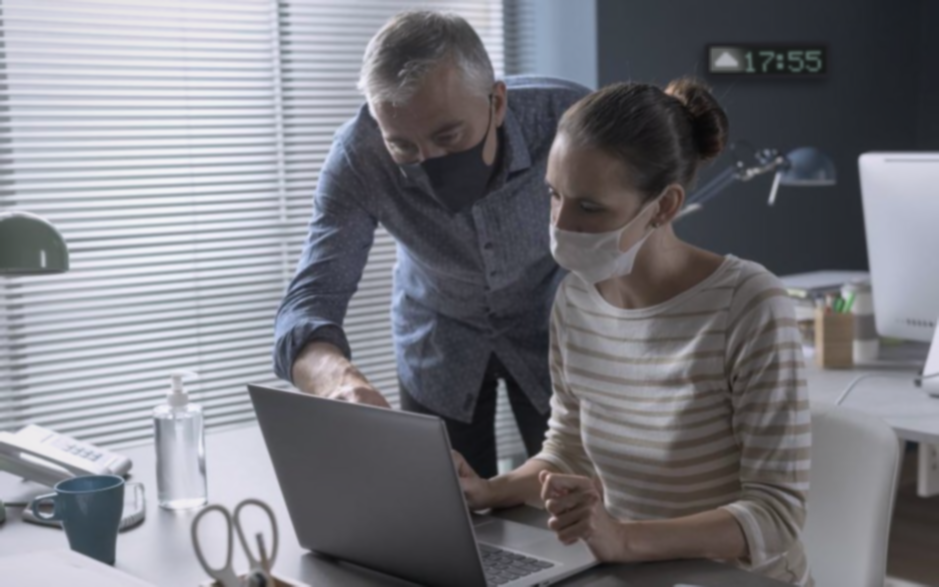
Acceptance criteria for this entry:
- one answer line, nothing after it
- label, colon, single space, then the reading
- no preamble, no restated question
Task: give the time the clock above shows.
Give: 17:55
